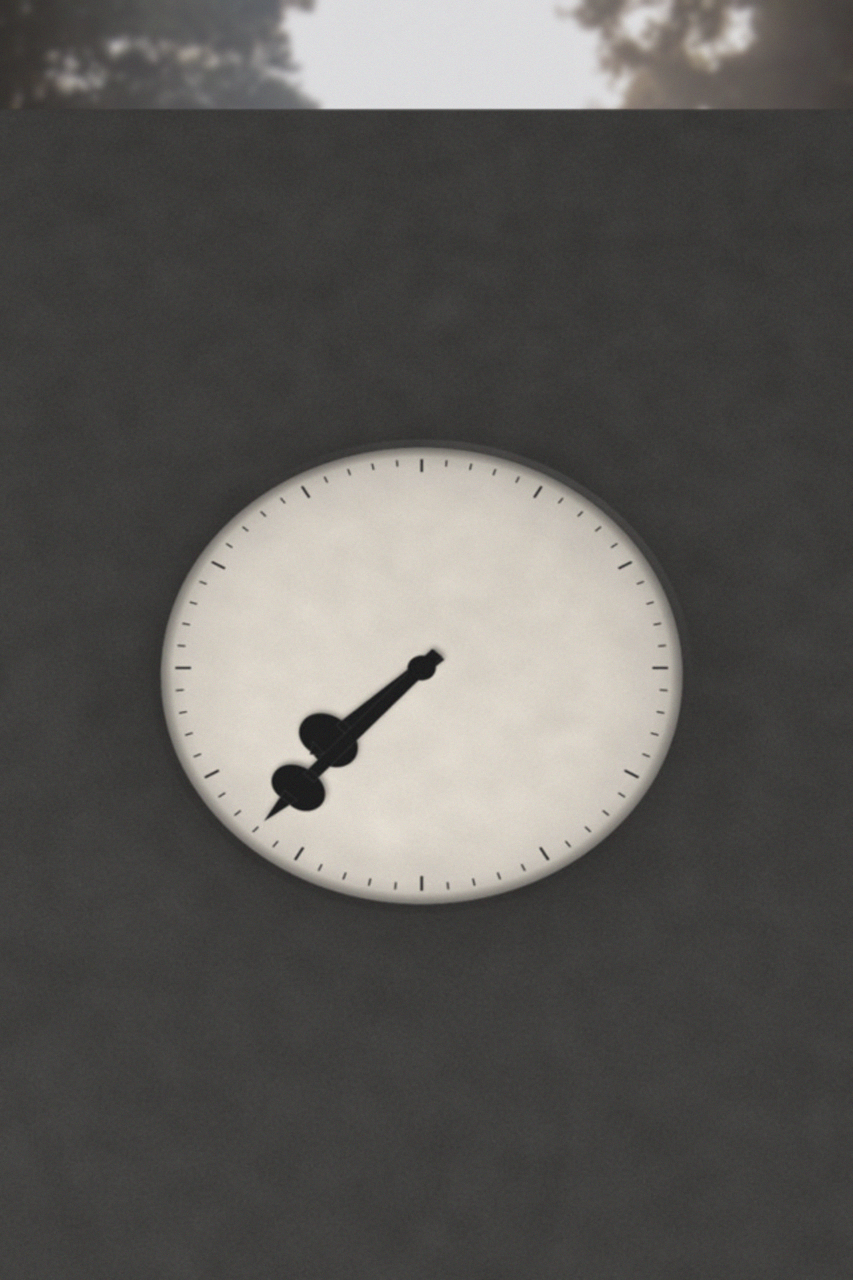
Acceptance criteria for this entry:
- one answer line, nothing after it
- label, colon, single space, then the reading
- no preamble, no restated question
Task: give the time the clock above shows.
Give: 7:37
